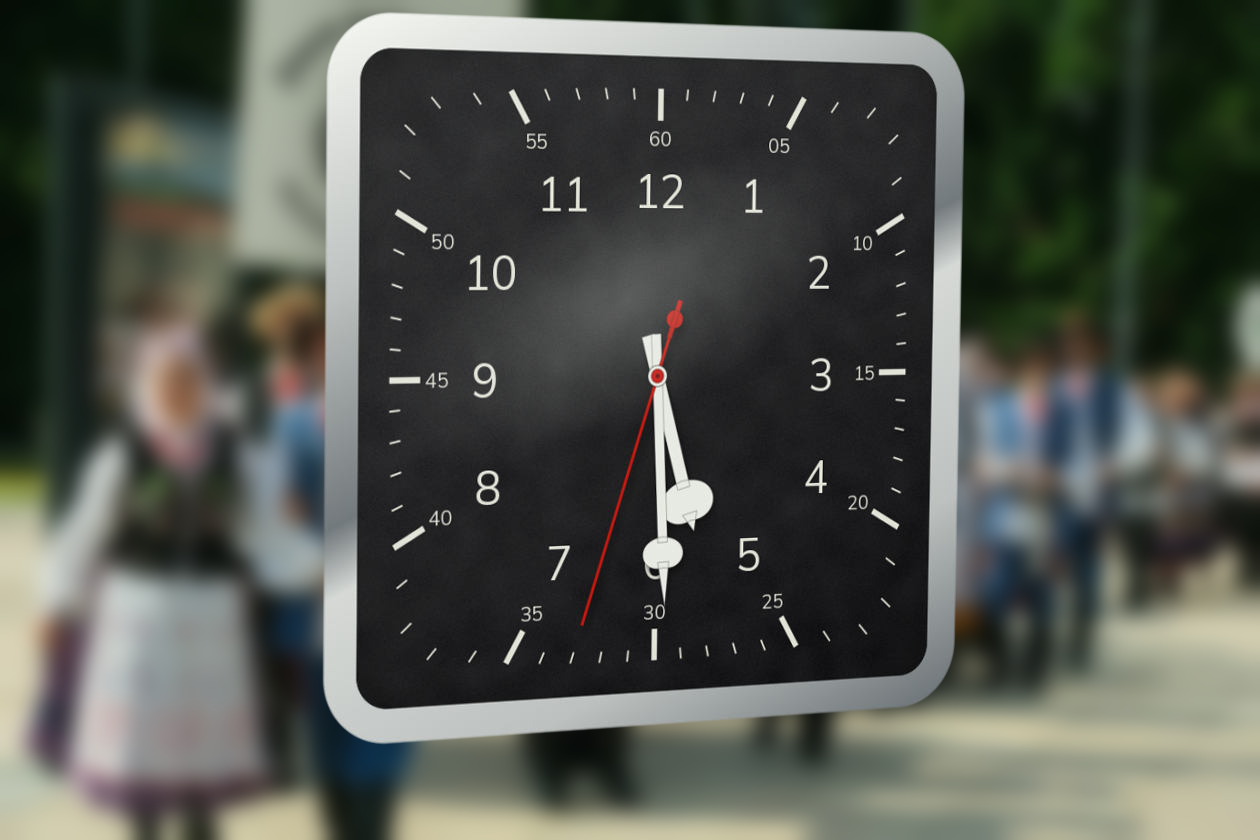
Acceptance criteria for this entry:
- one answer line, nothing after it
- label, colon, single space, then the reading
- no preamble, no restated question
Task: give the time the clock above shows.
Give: 5:29:33
